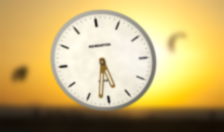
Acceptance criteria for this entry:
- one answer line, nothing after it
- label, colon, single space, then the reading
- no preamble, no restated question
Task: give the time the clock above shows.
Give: 5:32
